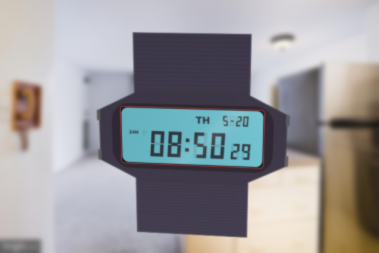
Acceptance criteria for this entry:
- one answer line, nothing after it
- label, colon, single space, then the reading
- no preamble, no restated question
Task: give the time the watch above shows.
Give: 8:50:29
